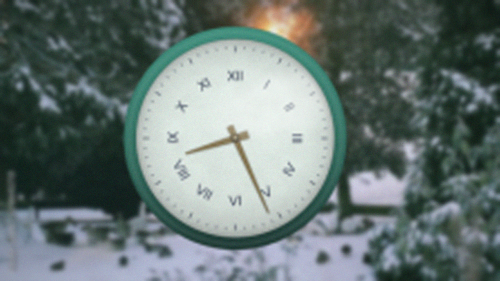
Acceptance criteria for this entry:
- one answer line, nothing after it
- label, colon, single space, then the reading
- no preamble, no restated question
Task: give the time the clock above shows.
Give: 8:26
